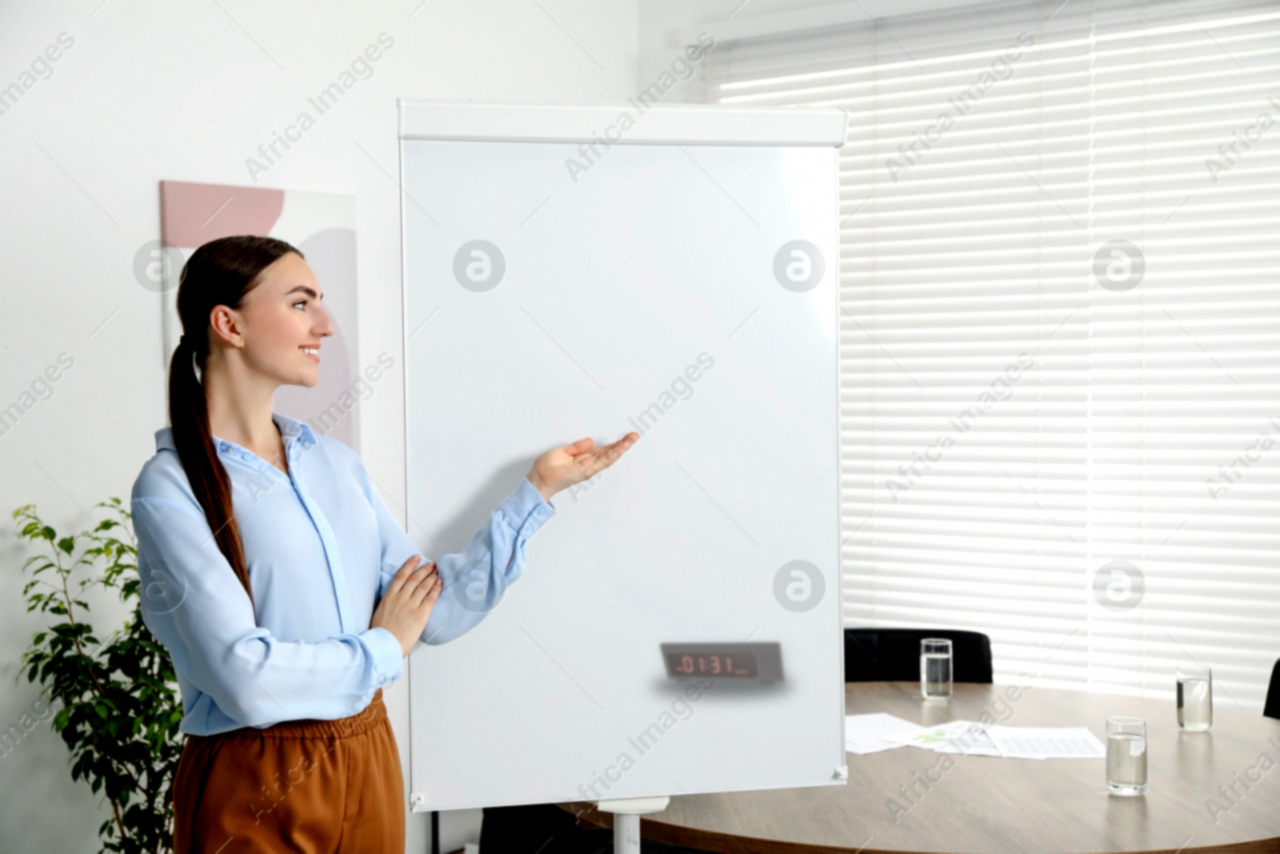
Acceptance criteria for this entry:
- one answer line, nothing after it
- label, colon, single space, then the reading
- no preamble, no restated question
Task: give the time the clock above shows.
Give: 1:31
